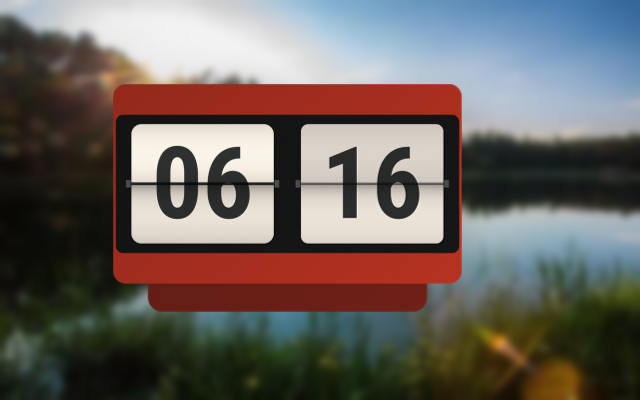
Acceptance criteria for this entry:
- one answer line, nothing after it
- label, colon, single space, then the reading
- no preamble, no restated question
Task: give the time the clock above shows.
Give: 6:16
